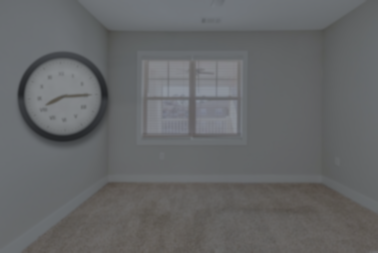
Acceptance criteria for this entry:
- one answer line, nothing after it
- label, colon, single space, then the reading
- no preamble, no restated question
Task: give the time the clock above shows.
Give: 8:15
